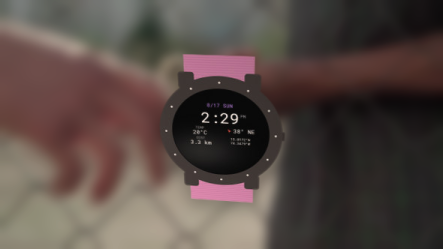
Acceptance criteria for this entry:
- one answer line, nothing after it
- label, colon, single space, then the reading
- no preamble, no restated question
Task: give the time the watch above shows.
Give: 2:29
